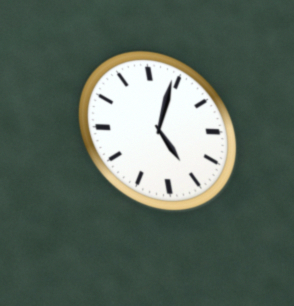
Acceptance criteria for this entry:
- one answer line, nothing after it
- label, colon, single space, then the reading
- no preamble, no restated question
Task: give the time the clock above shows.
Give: 5:04
